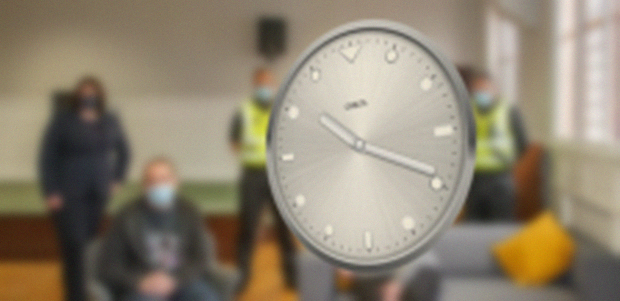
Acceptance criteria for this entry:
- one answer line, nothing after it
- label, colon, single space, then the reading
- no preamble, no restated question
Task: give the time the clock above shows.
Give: 10:19
